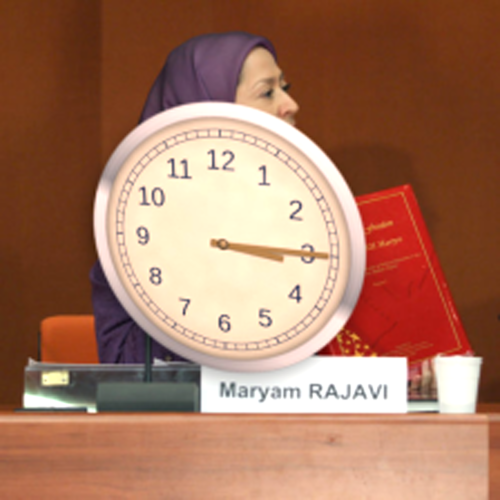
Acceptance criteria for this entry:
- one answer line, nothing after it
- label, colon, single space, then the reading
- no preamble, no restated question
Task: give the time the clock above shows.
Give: 3:15
